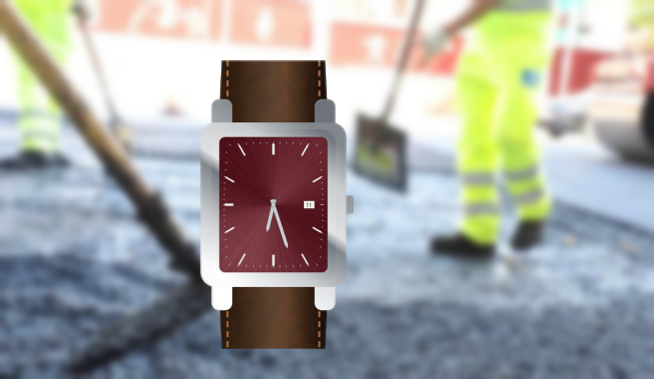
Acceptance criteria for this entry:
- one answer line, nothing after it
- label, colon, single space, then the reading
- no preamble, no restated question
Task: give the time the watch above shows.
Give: 6:27
